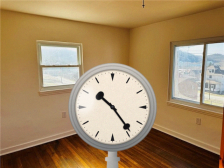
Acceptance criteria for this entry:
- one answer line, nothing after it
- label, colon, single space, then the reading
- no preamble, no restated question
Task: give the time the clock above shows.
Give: 10:24
